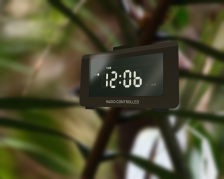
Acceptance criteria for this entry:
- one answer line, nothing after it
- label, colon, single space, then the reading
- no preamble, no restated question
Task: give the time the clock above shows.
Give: 12:06
